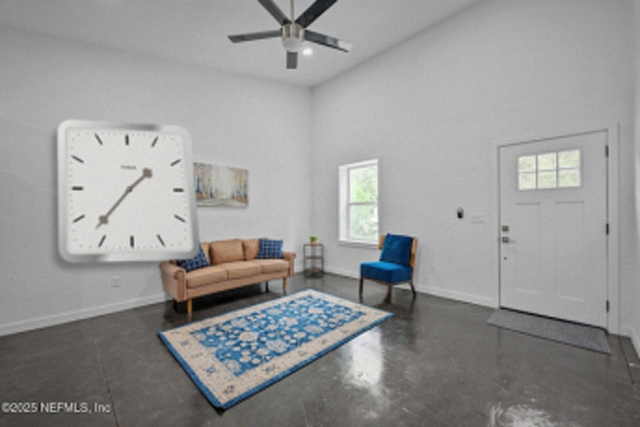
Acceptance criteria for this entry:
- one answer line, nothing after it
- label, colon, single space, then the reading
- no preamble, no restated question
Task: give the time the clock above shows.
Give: 1:37
